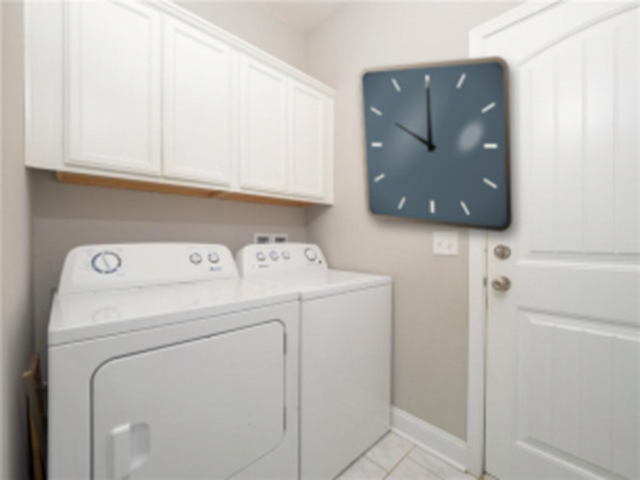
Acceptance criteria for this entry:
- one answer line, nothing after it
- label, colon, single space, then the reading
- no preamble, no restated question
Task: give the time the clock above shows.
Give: 10:00
